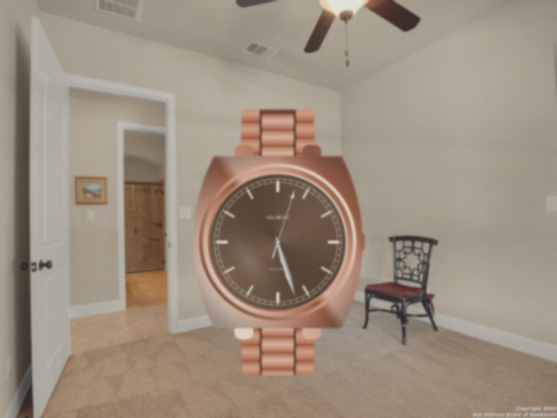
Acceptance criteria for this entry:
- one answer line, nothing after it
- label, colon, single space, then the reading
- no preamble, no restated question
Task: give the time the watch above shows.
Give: 5:27:03
